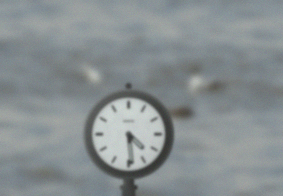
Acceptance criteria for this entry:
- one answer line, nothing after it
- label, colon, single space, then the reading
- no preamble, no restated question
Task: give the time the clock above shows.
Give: 4:29
